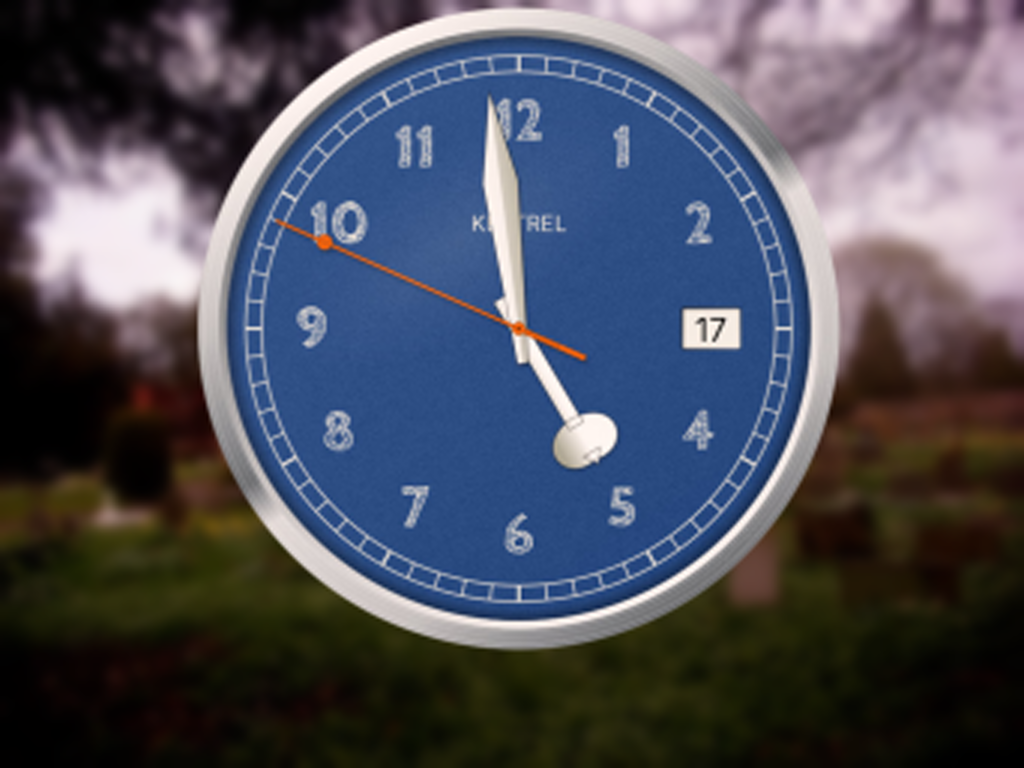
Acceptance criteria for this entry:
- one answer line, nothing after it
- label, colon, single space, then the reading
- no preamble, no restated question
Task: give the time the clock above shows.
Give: 4:58:49
